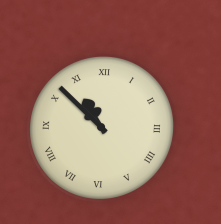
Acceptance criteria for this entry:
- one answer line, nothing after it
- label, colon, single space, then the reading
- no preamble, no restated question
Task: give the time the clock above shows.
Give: 10:52
